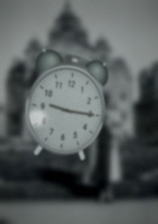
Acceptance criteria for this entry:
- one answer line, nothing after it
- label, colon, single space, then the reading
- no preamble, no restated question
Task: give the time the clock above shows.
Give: 9:15
